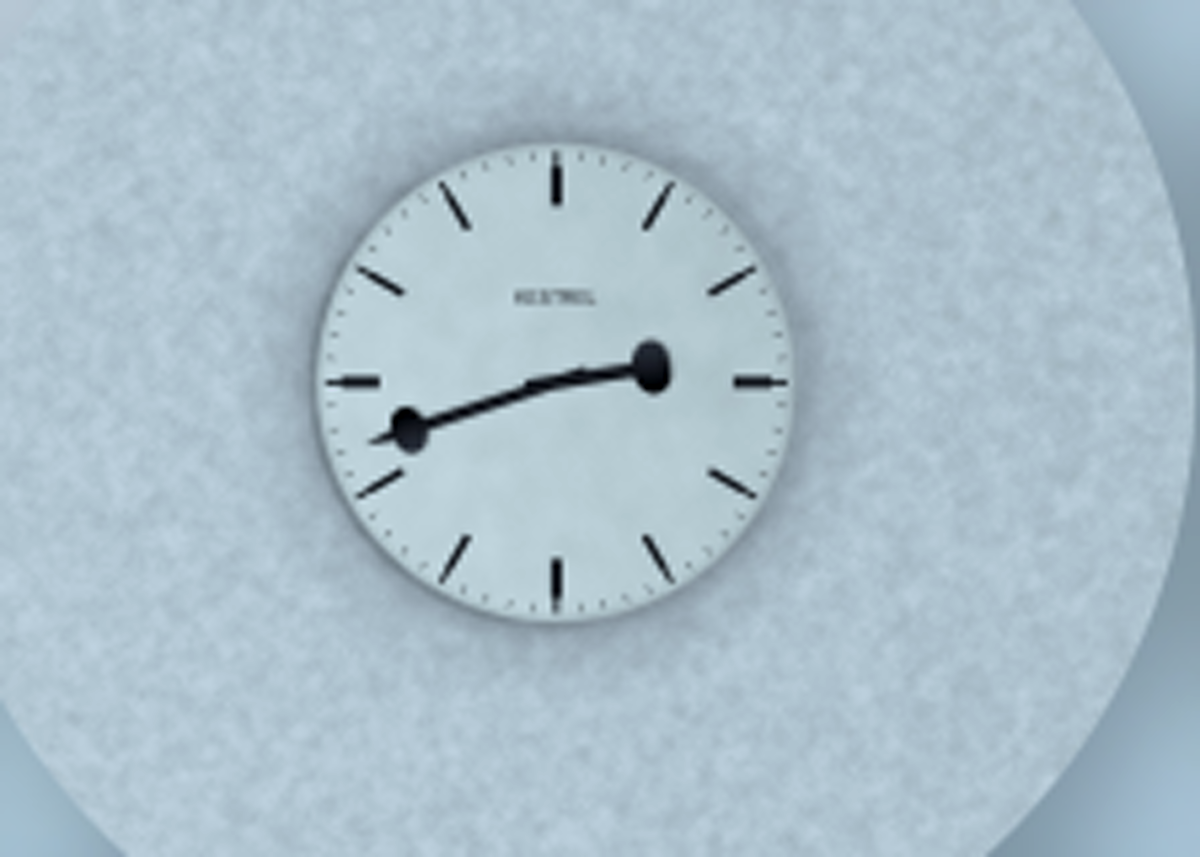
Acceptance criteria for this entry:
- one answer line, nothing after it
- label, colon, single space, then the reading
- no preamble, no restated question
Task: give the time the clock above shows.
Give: 2:42
